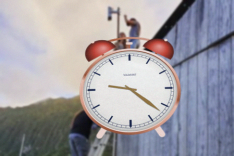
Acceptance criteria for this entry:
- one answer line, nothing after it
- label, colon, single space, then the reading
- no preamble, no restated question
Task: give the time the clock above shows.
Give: 9:22
